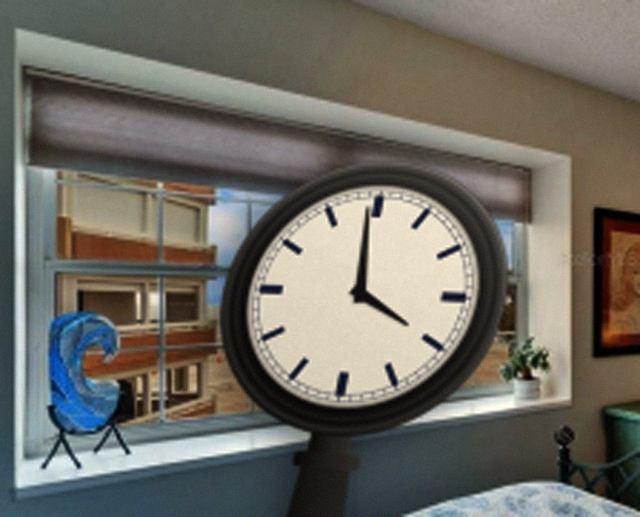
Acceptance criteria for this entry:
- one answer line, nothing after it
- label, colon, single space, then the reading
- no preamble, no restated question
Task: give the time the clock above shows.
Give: 3:59
